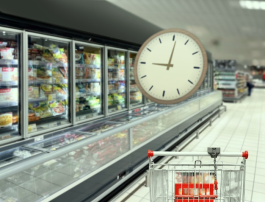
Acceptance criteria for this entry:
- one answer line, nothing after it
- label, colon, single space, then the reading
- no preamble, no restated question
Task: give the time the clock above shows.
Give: 9:01
